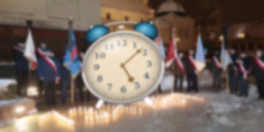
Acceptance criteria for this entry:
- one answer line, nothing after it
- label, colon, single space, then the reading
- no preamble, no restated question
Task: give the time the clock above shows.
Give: 5:08
